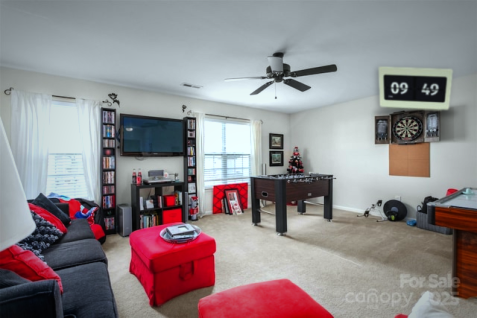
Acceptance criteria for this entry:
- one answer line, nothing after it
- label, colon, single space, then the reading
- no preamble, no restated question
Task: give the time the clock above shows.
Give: 9:49
